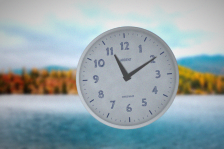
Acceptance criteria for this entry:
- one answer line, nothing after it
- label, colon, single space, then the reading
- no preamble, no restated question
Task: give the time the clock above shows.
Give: 11:10
